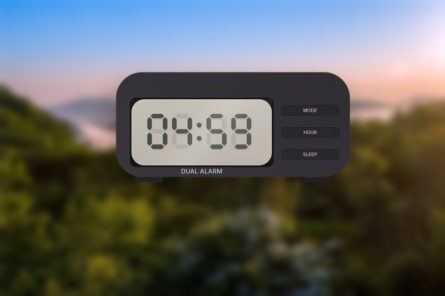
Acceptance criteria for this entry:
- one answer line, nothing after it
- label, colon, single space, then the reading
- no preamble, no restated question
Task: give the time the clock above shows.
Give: 4:59
